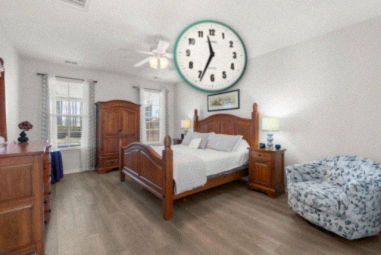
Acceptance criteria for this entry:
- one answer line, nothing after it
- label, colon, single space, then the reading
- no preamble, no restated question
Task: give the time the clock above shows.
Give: 11:34
